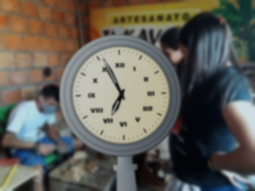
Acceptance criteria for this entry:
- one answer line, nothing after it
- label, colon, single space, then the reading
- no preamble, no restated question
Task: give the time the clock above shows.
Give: 6:56
